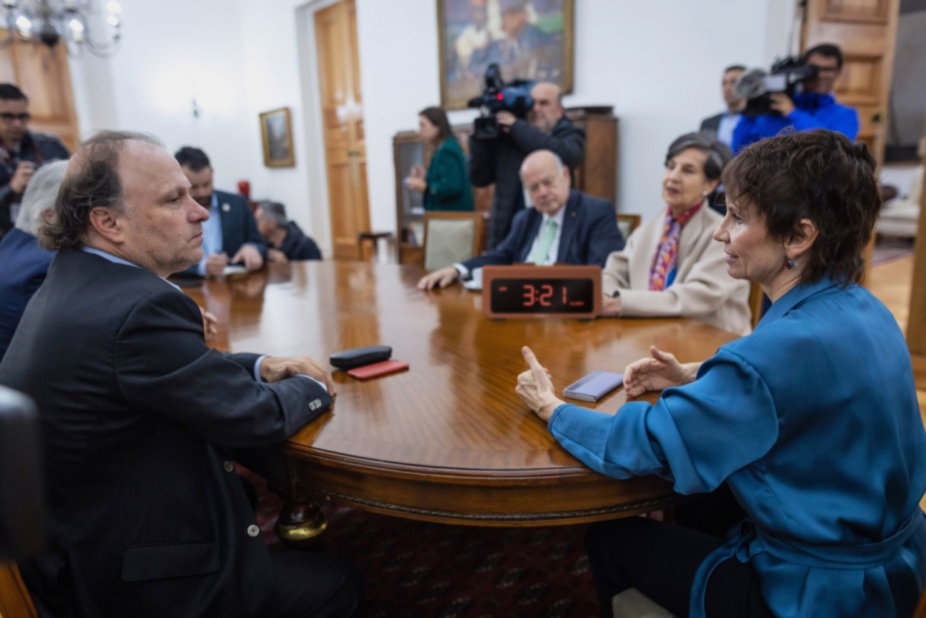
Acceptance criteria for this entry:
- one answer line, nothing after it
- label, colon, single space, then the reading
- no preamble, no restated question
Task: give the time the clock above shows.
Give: 3:21
